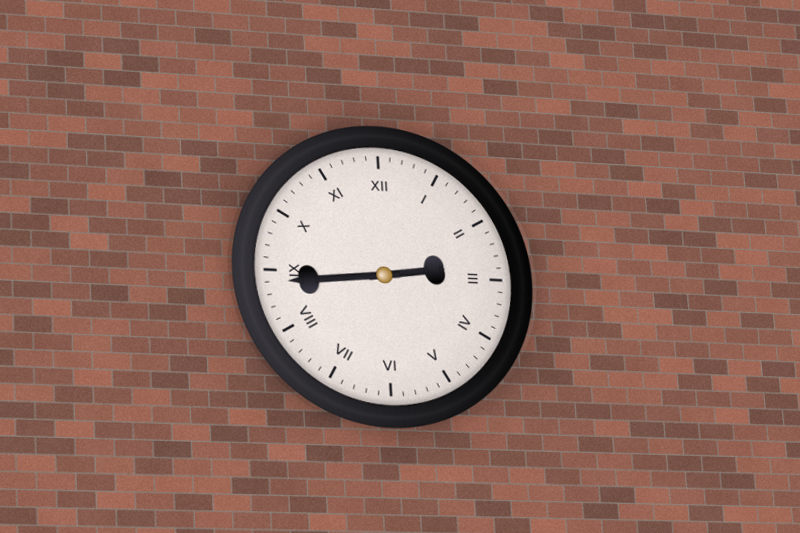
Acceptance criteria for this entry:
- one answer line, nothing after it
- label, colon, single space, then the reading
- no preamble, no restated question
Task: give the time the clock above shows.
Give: 2:44
